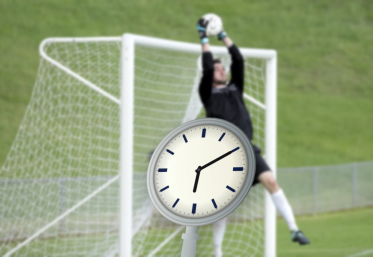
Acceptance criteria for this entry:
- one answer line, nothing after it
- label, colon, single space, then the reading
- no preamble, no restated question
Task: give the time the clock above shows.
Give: 6:10
